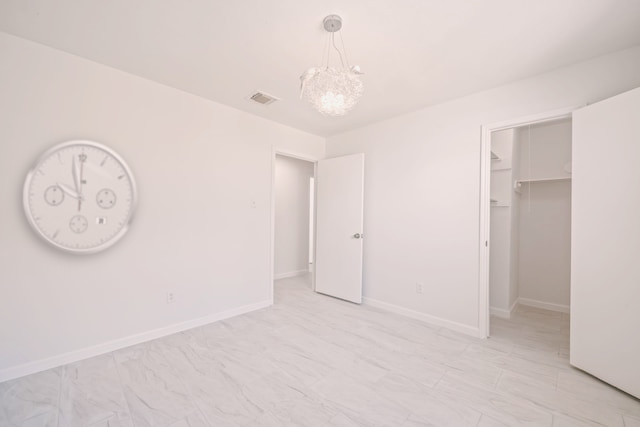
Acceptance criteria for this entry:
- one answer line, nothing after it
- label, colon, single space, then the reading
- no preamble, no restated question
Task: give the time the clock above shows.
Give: 9:58
